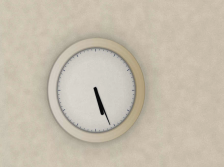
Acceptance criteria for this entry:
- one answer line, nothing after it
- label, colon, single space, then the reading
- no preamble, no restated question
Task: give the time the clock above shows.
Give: 5:26
